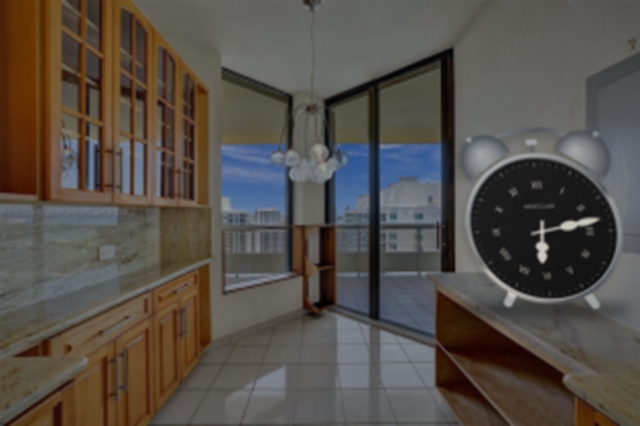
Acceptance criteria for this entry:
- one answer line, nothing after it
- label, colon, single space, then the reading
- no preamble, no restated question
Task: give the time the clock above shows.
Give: 6:13
